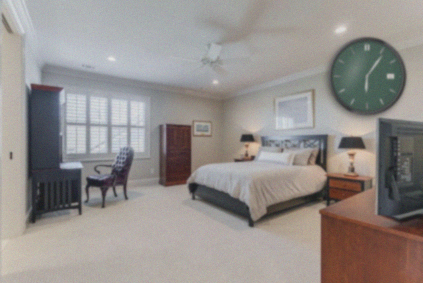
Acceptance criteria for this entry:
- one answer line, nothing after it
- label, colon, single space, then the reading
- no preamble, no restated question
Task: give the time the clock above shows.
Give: 6:06
